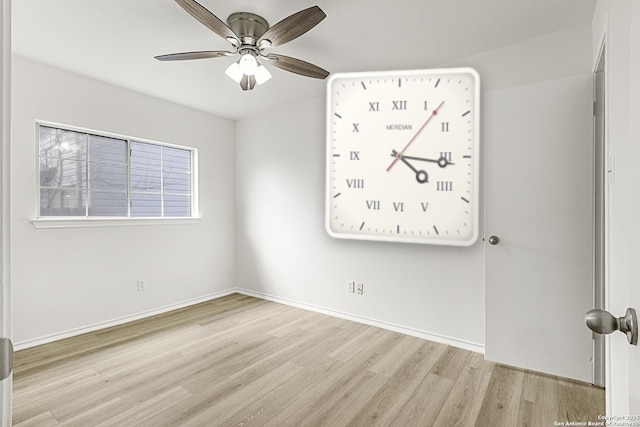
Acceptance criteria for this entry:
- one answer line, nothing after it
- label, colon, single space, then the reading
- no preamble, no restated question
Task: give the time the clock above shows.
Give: 4:16:07
